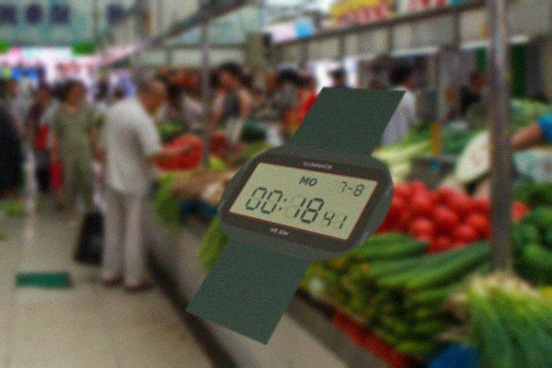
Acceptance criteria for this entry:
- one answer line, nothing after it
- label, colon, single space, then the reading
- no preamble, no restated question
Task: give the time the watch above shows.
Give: 0:18:41
